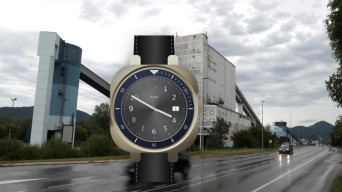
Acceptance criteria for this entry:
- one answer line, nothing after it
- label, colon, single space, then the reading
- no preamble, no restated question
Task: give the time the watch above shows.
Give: 3:50
